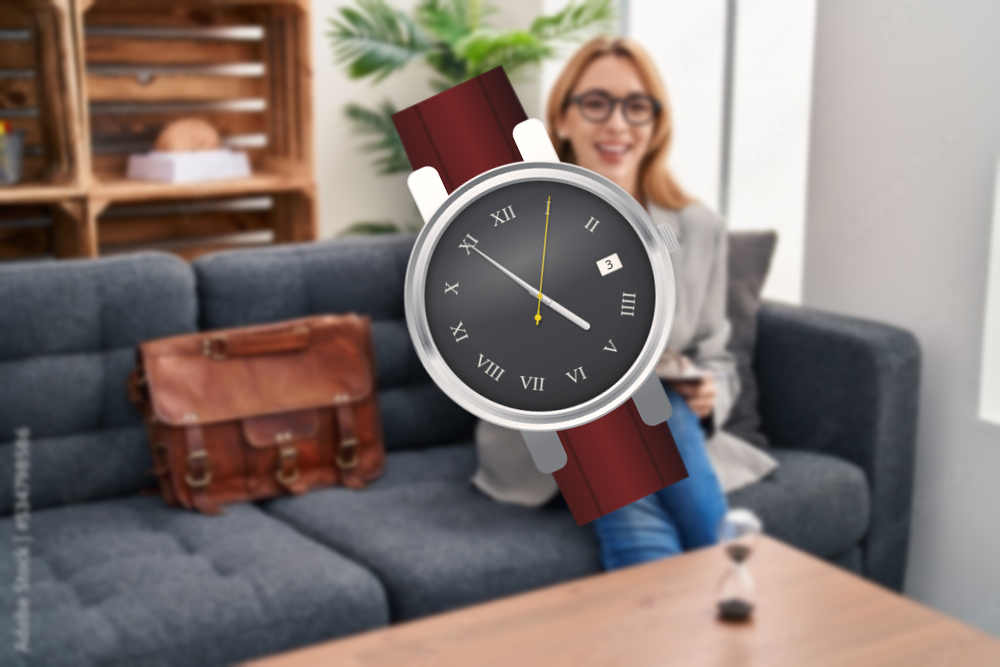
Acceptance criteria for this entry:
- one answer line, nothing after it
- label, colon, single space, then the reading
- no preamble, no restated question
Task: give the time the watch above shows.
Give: 4:55:05
